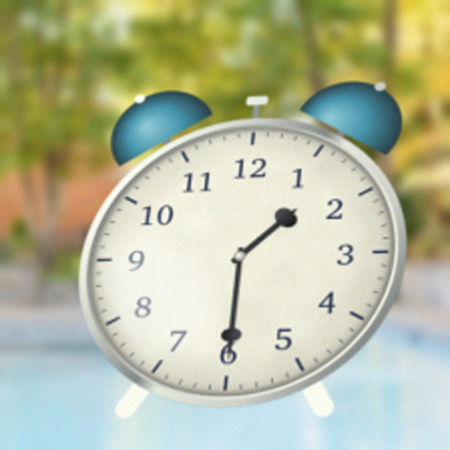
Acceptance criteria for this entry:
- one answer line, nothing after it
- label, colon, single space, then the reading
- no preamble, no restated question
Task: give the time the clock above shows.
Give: 1:30
